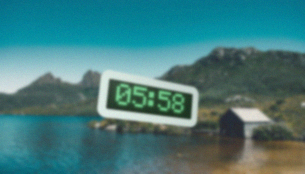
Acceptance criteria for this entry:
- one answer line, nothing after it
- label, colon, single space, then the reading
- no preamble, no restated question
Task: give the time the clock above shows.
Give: 5:58
